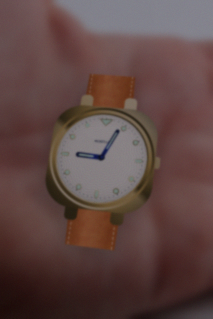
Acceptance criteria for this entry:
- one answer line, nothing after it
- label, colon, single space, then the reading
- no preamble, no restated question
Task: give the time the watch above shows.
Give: 9:04
